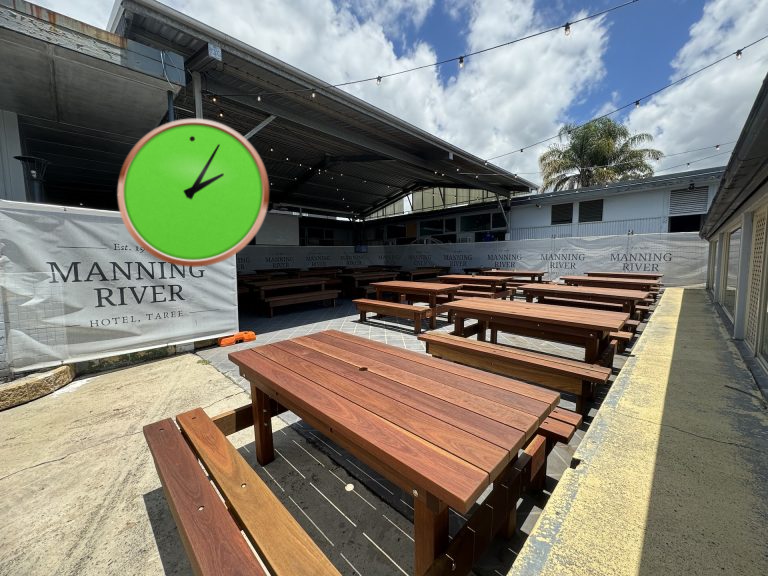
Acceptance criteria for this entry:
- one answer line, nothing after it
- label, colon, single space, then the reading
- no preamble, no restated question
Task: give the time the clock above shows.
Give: 2:05
